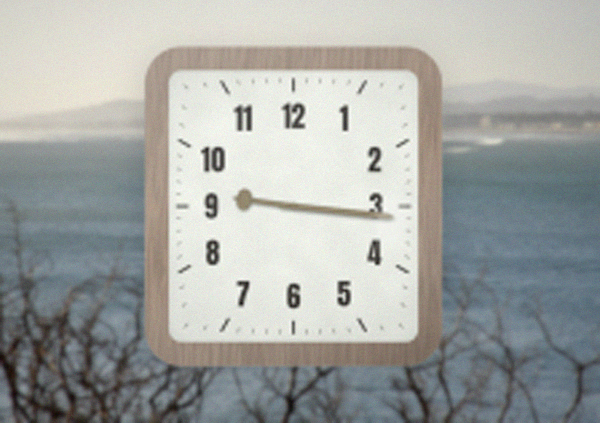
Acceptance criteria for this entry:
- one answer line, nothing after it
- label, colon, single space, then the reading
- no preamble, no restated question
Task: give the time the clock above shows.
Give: 9:16
